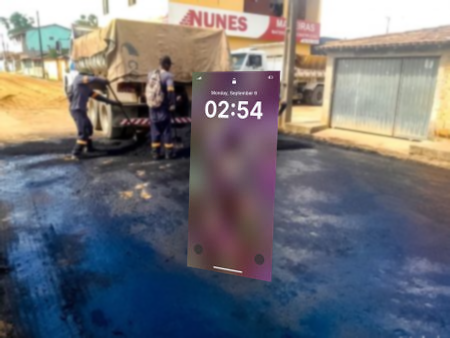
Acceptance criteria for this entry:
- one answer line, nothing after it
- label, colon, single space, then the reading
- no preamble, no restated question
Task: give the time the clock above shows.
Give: 2:54
